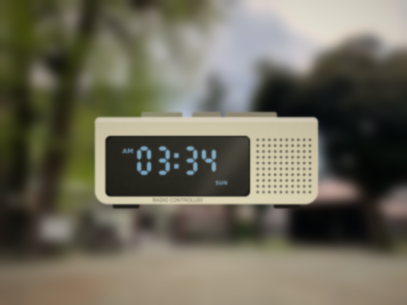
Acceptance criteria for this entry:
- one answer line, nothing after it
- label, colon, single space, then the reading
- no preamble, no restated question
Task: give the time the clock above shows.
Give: 3:34
